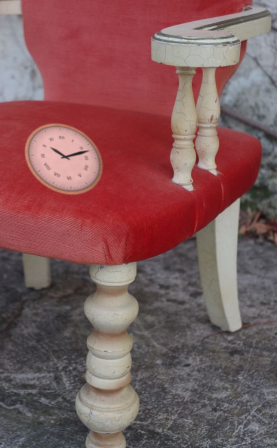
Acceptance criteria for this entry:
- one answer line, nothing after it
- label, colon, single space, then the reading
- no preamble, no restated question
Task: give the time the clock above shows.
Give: 10:12
